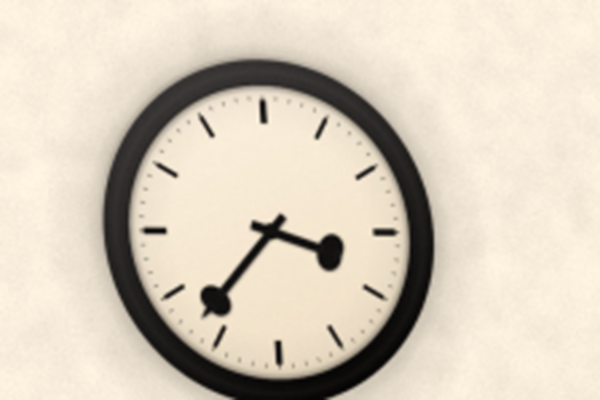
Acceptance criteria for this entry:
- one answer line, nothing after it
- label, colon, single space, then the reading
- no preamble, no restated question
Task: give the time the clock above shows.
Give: 3:37
